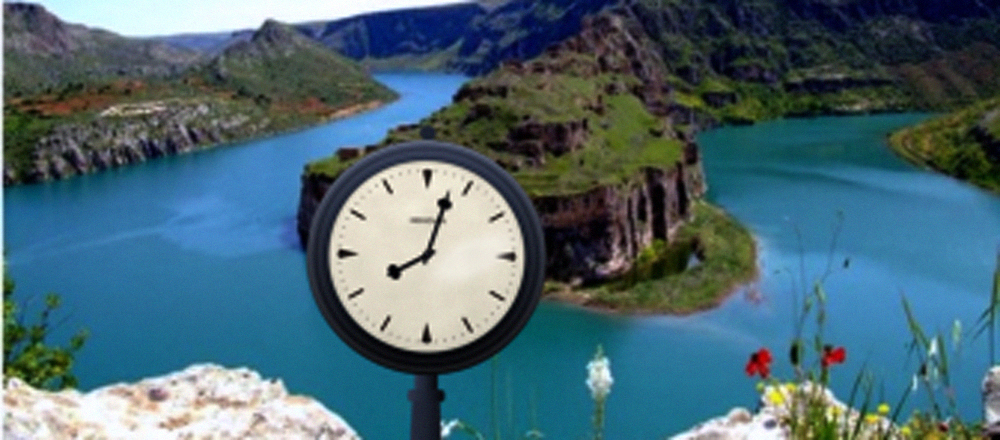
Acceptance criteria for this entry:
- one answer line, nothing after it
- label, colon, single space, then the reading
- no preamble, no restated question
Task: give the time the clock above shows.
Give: 8:03
